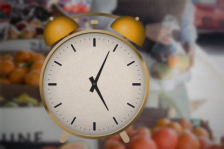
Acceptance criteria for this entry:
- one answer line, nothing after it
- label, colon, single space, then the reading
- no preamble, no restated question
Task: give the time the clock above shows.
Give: 5:04
